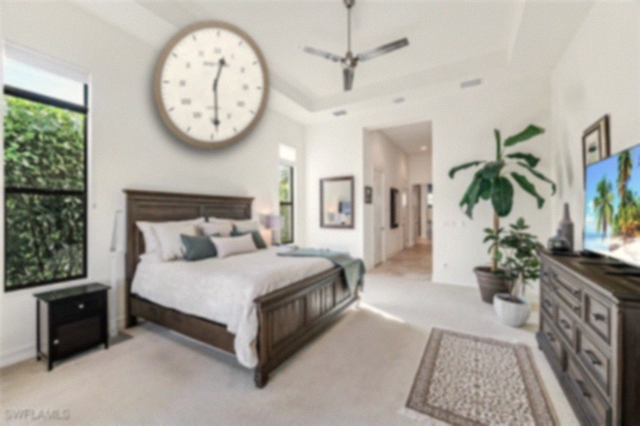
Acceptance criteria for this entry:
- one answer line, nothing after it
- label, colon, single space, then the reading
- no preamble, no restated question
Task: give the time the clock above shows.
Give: 12:29
